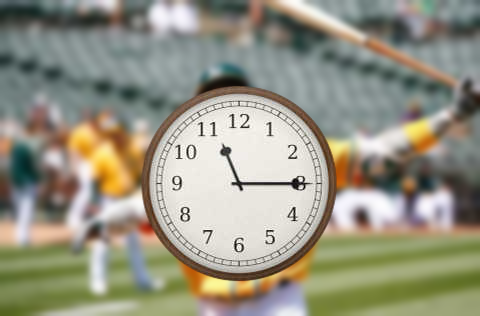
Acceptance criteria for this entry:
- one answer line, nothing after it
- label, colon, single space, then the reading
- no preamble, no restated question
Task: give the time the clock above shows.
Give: 11:15
